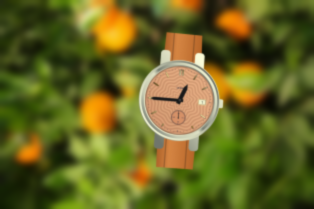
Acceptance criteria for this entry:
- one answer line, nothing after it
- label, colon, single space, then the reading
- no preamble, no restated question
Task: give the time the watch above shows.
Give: 12:45
